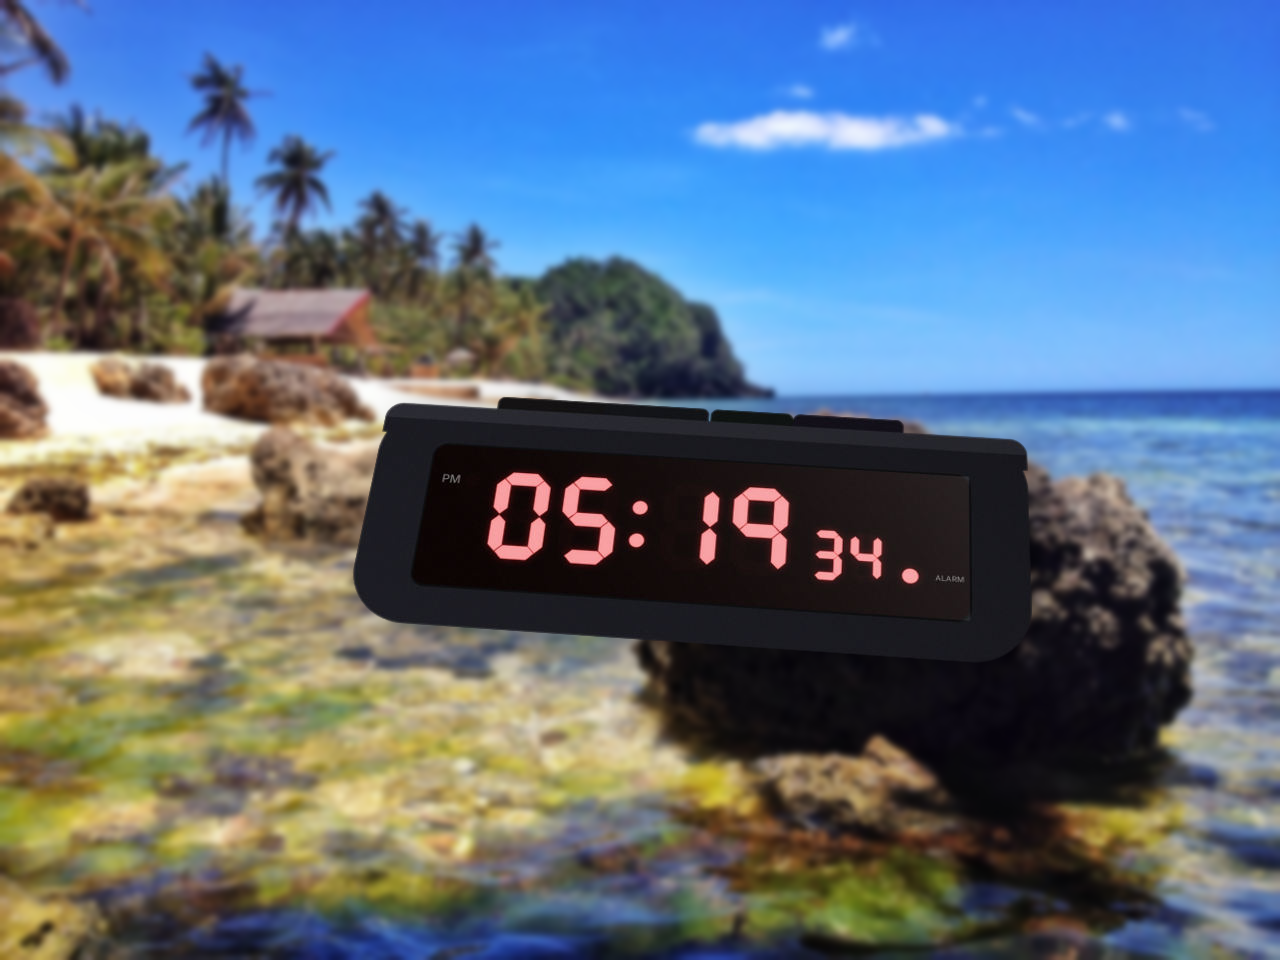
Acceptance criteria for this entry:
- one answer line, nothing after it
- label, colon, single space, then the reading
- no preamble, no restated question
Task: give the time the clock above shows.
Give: 5:19:34
